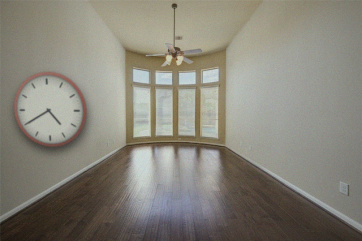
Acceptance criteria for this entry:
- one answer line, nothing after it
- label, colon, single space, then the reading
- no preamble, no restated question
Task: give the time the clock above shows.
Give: 4:40
